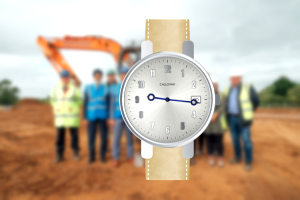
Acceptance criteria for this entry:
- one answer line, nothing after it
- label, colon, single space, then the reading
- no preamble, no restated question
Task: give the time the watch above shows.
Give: 9:16
